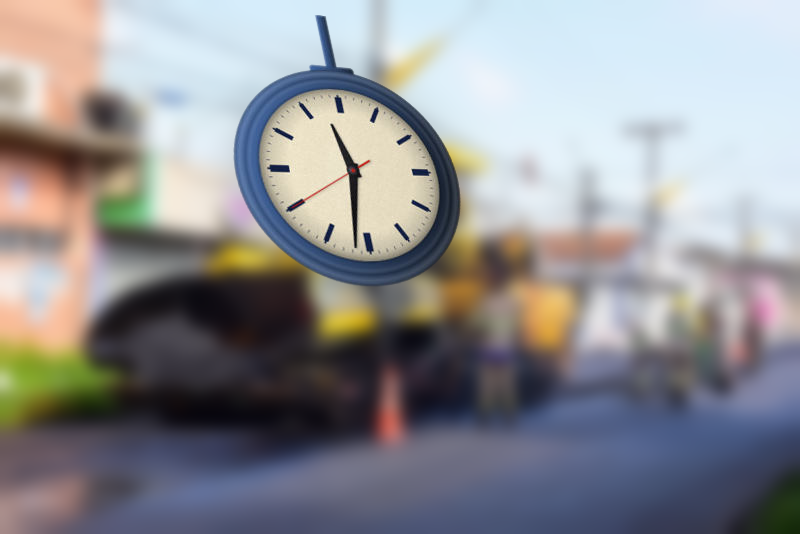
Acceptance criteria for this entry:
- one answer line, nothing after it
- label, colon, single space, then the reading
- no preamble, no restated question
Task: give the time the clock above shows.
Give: 11:31:40
